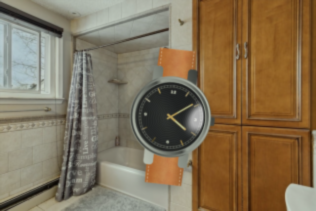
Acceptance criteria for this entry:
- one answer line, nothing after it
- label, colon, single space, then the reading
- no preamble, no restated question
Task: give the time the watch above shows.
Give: 4:09
